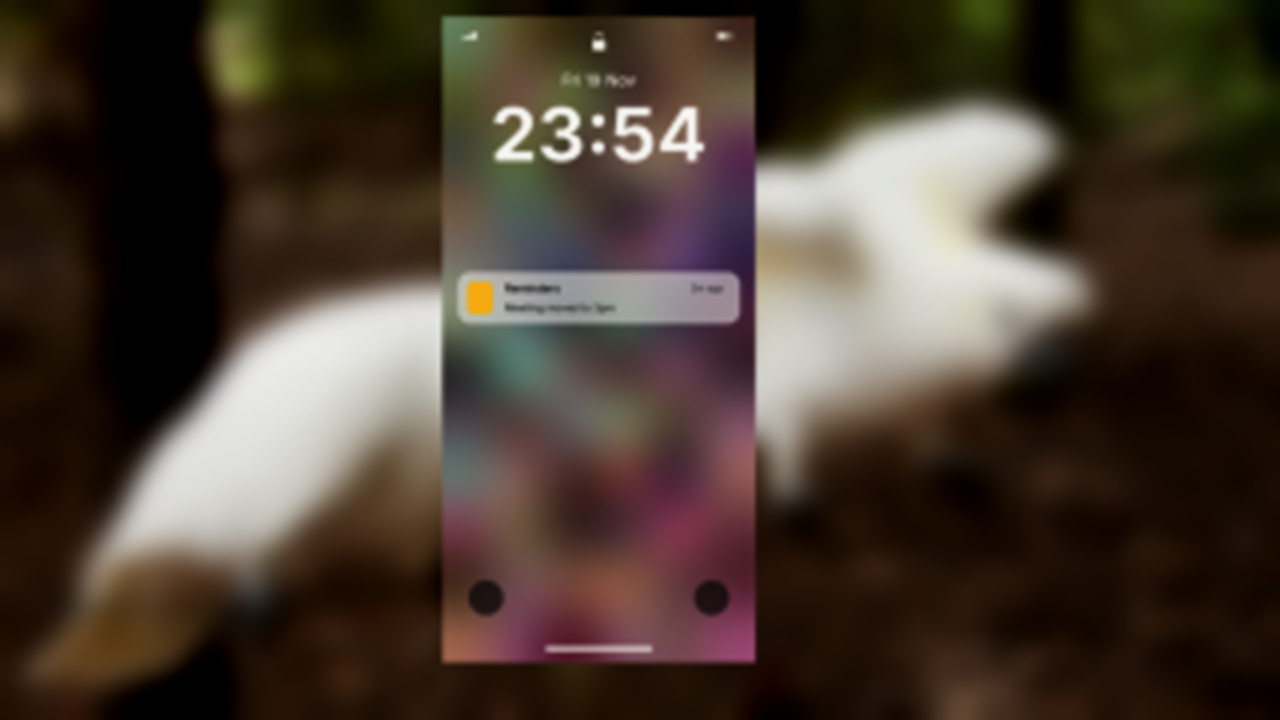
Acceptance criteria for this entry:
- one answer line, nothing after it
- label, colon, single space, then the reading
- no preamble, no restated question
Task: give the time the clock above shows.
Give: 23:54
